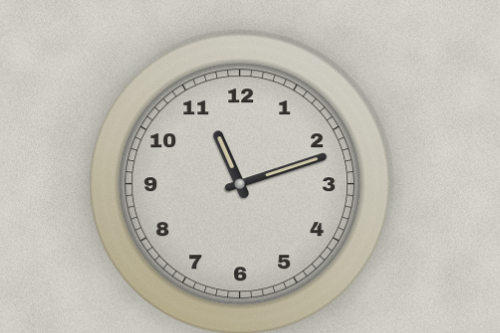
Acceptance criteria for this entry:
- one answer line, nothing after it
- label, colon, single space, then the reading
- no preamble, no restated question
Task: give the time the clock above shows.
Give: 11:12
